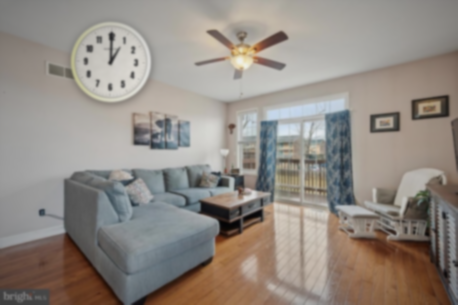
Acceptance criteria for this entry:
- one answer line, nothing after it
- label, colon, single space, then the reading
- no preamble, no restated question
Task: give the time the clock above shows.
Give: 1:00
